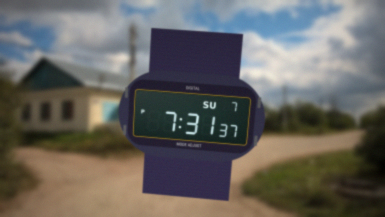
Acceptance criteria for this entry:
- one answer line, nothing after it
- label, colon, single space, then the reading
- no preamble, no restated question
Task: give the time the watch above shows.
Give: 7:31:37
